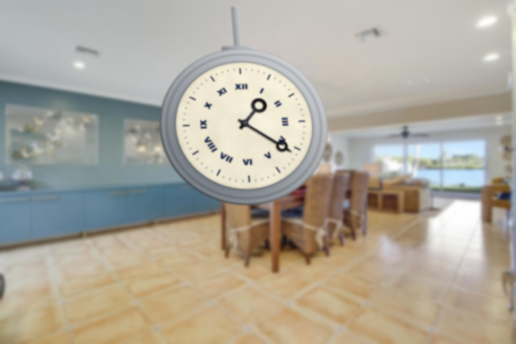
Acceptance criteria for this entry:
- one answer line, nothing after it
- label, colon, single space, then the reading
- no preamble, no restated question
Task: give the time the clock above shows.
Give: 1:21
